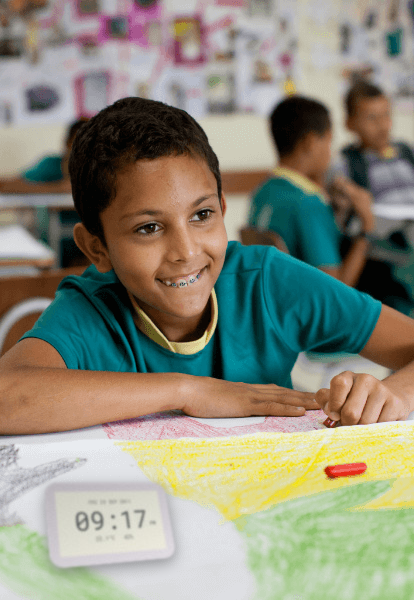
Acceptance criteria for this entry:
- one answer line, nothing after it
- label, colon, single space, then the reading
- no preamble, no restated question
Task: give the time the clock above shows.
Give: 9:17
